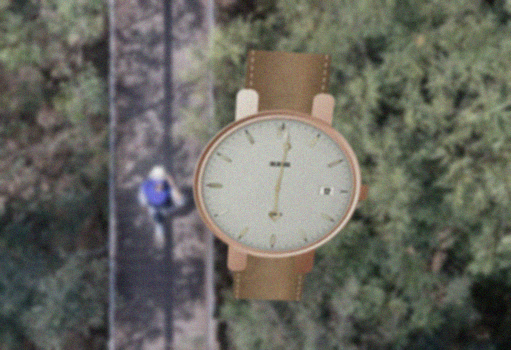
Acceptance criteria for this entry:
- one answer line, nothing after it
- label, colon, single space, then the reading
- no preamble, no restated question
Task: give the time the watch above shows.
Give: 6:01
